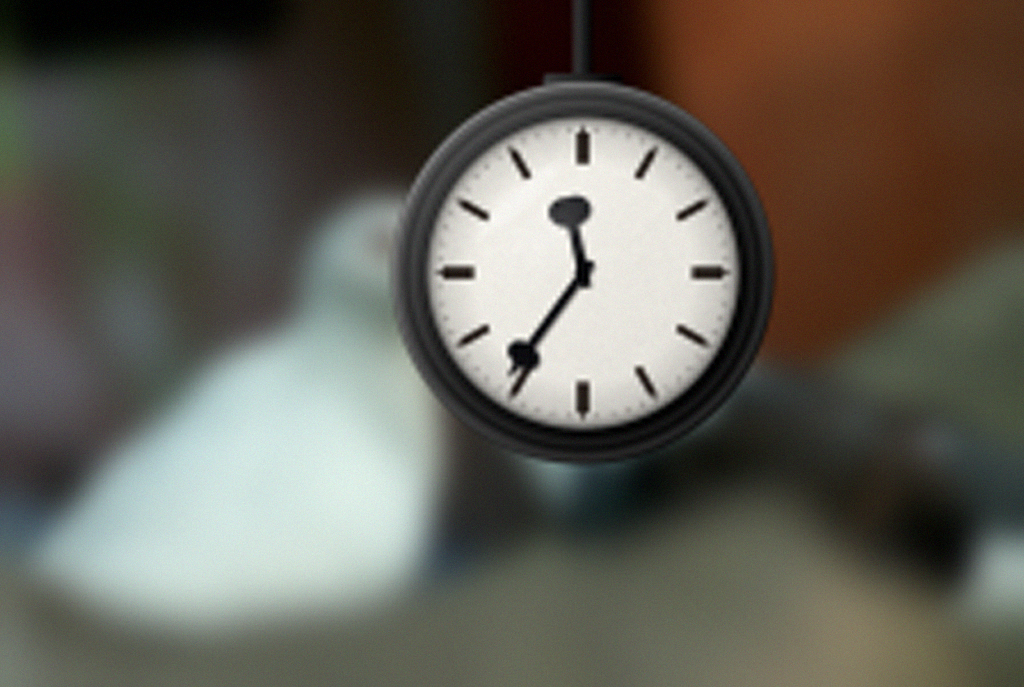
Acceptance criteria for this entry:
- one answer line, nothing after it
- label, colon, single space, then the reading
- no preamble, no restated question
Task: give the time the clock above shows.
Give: 11:36
